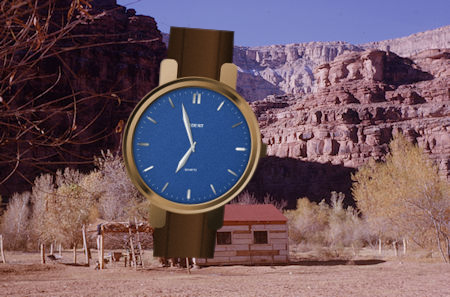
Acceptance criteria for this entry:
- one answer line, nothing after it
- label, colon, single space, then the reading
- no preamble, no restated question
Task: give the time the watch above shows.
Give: 6:57
